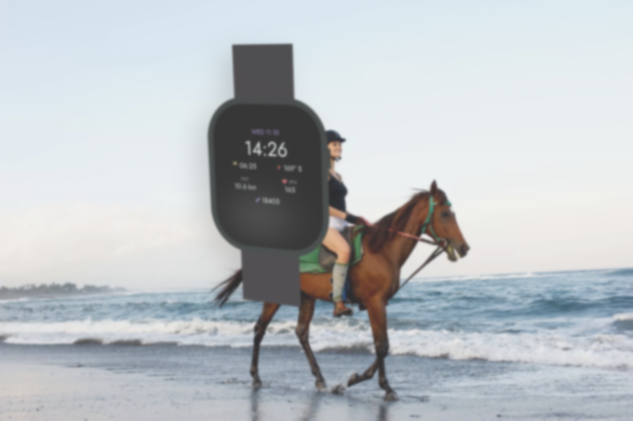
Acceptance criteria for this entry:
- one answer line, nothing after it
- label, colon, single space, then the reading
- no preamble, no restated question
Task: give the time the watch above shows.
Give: 14:26
